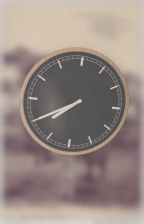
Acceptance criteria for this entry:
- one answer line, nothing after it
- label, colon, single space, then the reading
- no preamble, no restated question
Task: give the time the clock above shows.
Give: 7:40
